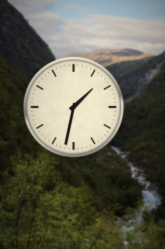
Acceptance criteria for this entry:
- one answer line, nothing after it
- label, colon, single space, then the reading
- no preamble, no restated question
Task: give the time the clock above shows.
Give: 1:32
